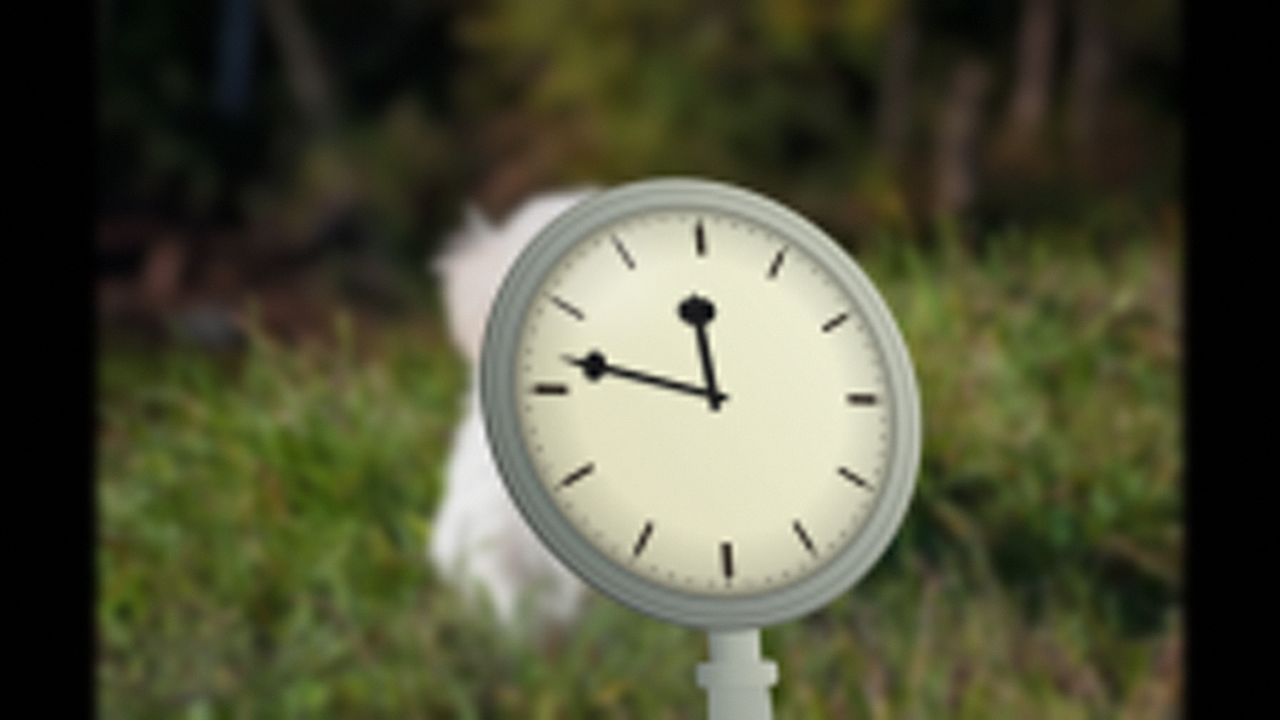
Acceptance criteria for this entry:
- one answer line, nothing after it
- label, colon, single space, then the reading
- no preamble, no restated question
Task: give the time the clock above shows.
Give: 11:47
